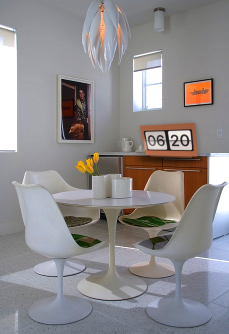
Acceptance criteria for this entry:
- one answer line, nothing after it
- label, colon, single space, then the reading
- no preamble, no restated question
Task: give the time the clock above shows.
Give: 6:20
